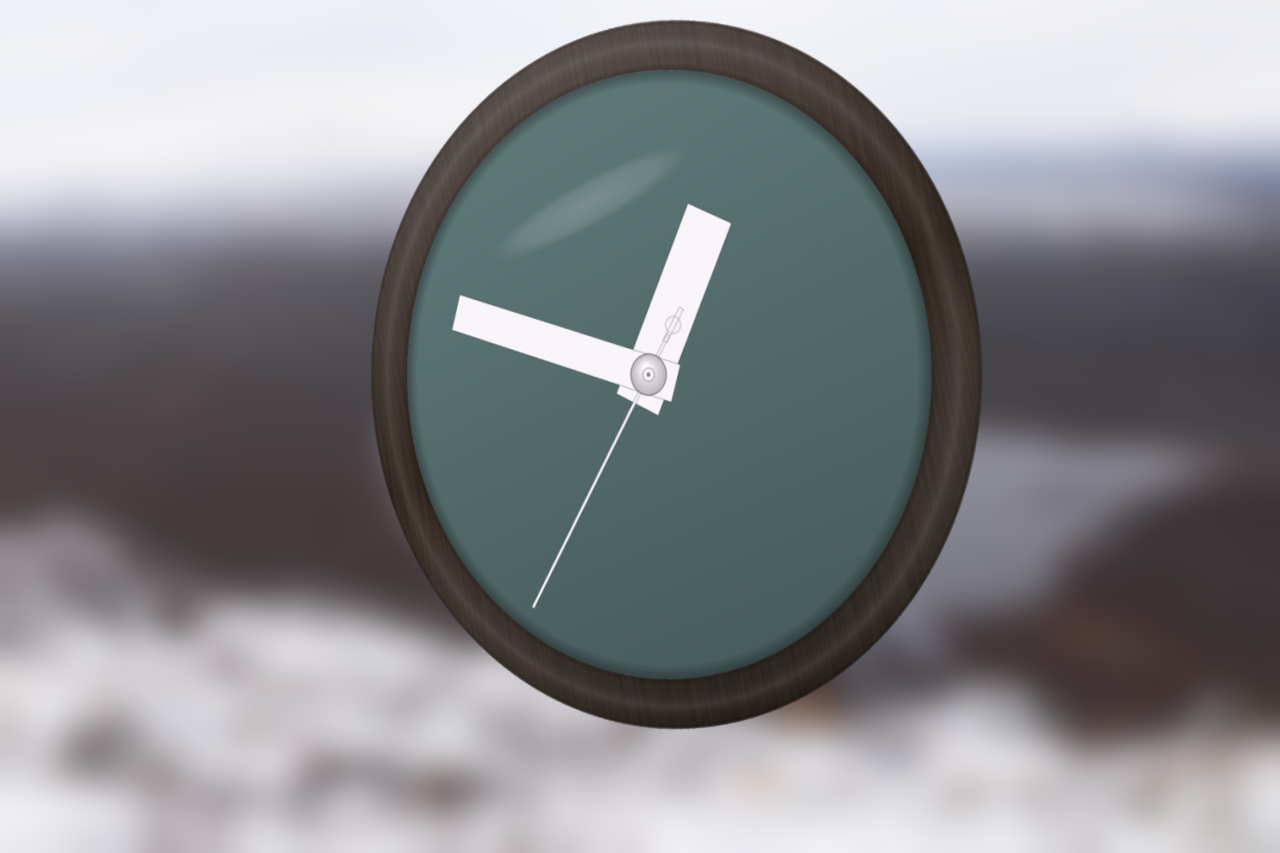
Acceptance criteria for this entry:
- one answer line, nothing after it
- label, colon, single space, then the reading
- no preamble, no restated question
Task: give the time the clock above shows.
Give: 12:47:35
